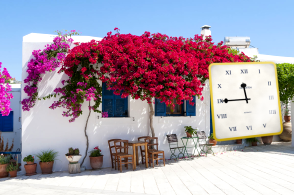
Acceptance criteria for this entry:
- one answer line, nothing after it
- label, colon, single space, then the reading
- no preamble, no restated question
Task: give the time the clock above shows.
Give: 11:45
